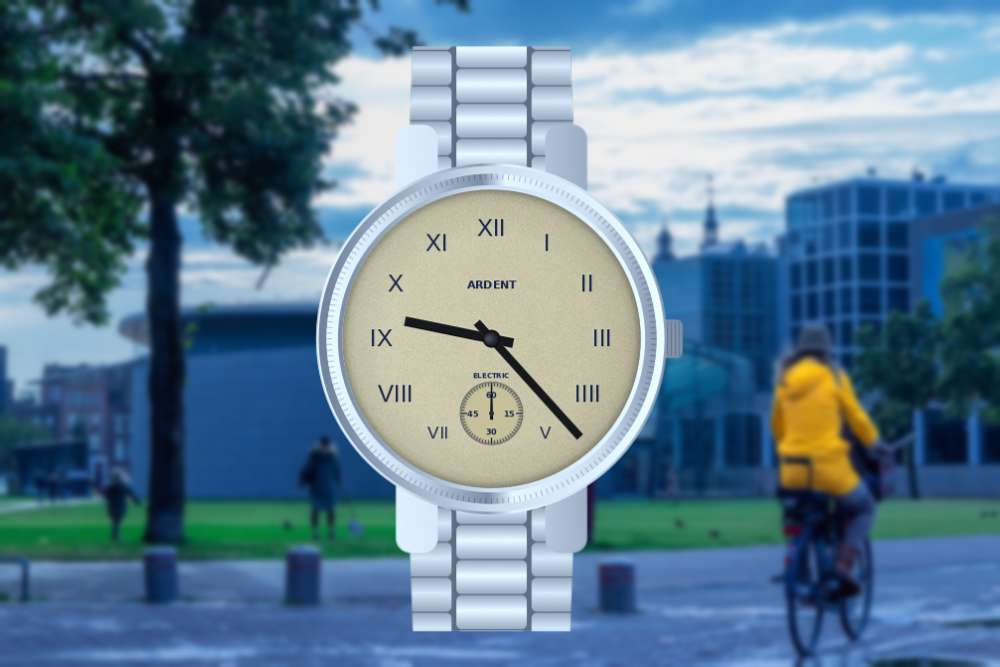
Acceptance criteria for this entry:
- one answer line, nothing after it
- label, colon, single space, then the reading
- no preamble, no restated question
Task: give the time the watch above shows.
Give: 9:23
